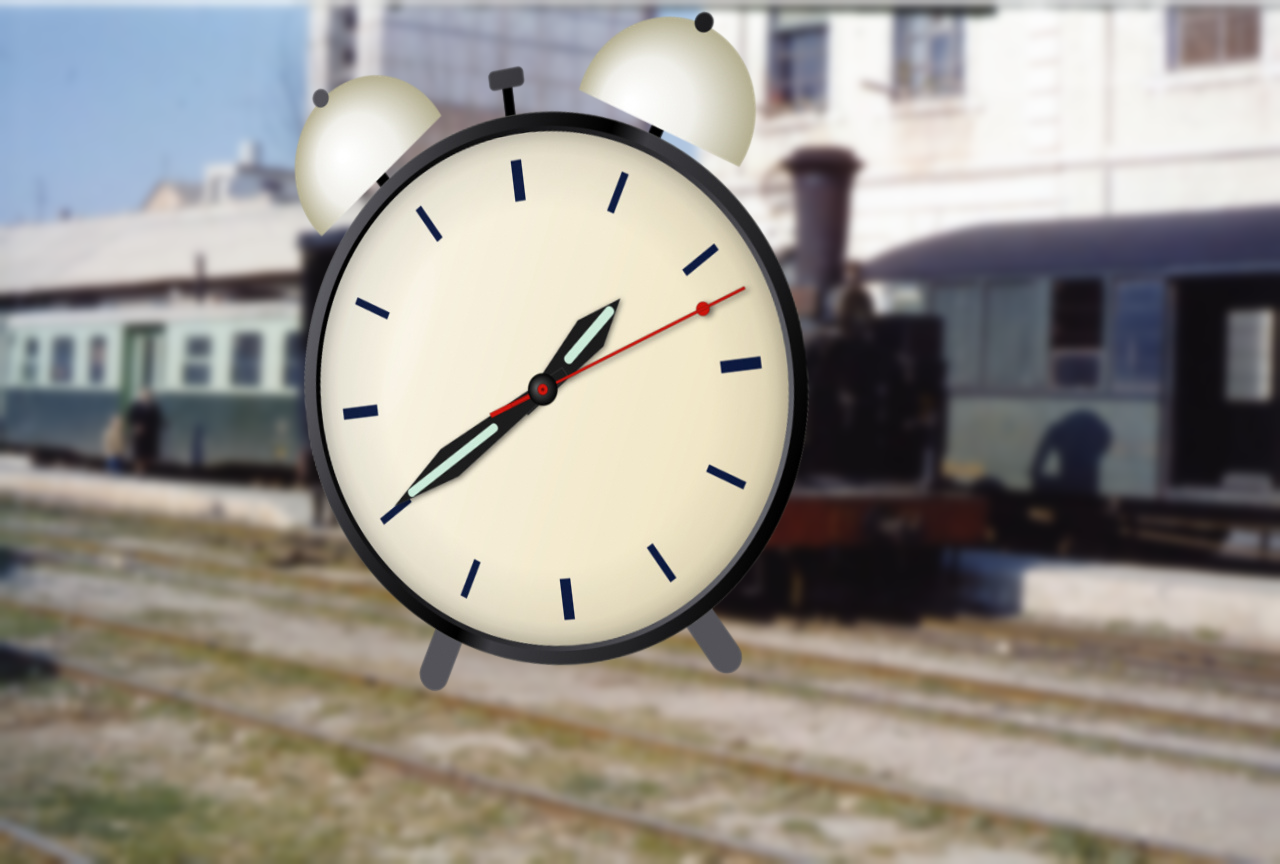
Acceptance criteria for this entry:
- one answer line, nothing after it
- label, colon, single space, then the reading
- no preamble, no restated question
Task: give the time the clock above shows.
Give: 1:40:12
